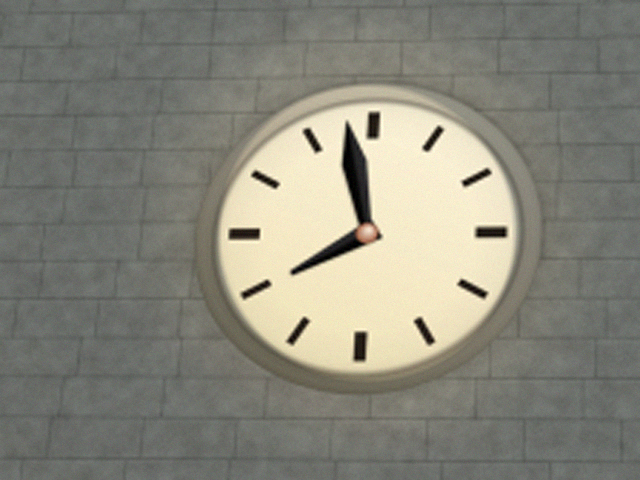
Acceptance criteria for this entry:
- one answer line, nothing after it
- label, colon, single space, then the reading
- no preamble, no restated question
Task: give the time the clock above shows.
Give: 7:58
